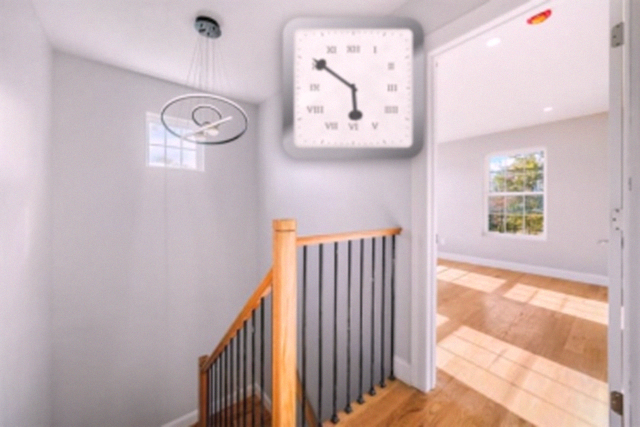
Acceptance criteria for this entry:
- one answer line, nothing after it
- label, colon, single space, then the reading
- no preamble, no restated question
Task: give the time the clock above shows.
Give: 5:51
